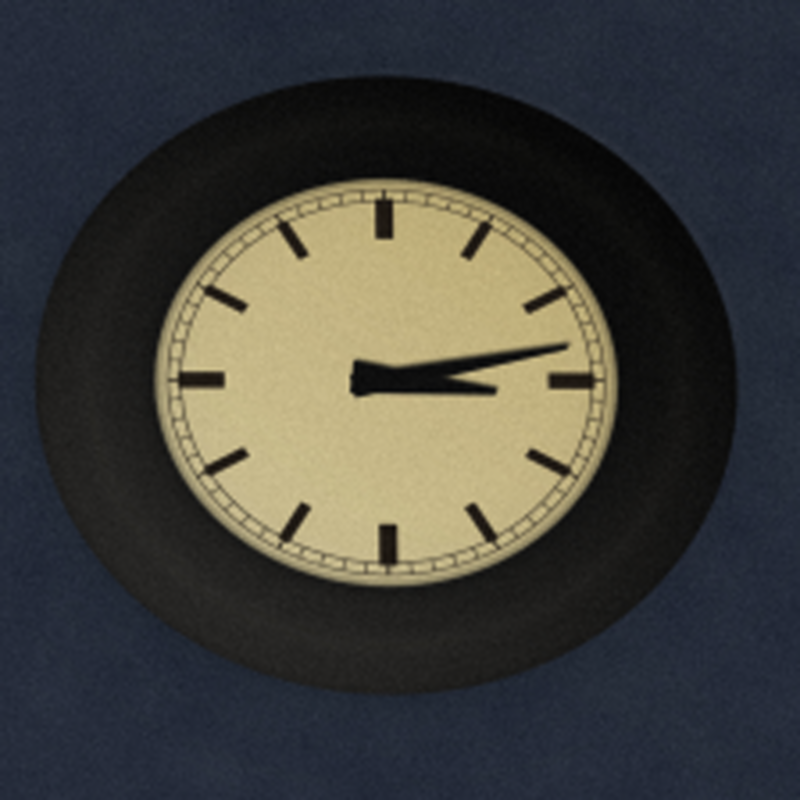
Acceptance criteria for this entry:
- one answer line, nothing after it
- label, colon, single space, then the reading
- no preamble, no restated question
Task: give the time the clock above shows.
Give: 3:13
